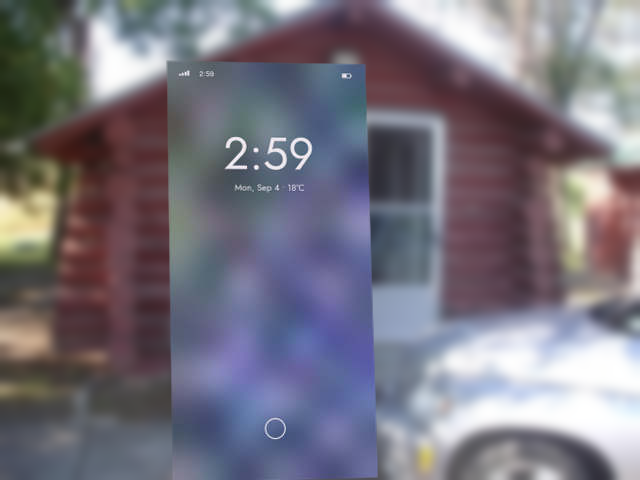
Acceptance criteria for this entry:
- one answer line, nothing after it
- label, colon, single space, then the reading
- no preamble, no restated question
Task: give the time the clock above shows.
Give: 2:59
